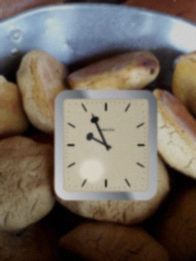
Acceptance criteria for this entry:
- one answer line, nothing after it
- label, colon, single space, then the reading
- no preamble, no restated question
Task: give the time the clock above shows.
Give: 9:56
